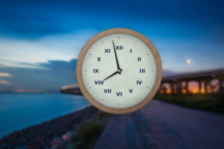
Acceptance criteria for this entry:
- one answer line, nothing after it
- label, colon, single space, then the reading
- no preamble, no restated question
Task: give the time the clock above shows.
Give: 7:58
